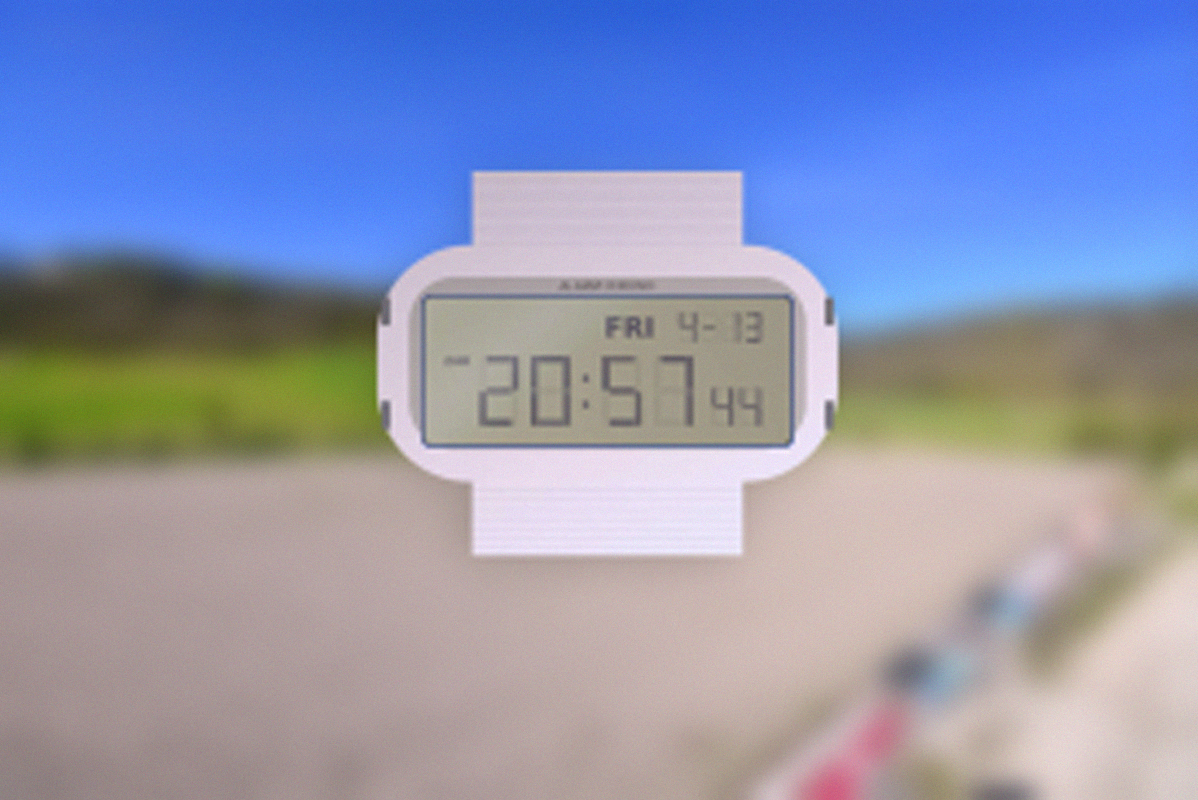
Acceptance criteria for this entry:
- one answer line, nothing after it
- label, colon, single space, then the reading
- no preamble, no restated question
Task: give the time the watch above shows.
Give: 20:57:44
